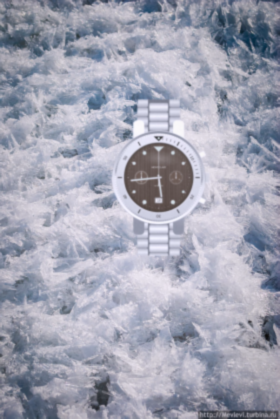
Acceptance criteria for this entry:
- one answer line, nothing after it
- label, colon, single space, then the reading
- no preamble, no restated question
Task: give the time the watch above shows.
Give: 5:44
